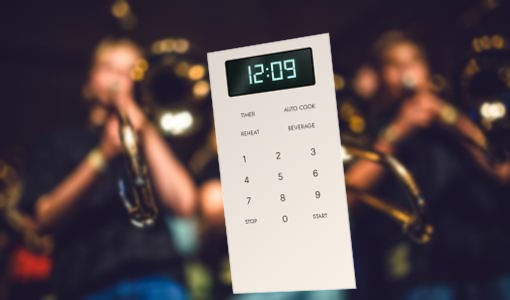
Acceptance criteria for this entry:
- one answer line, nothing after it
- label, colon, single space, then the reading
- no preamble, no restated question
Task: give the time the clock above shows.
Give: 12:09
